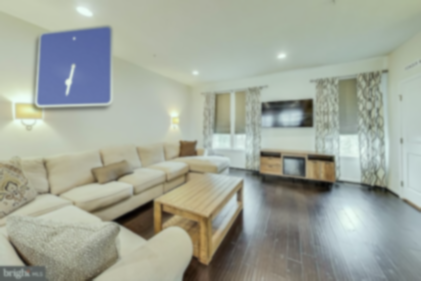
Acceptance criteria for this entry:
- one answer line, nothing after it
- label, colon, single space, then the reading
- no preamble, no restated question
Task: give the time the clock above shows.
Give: 6:32
